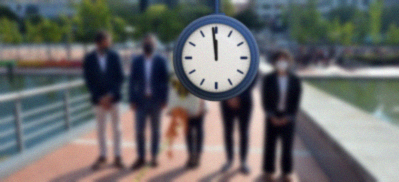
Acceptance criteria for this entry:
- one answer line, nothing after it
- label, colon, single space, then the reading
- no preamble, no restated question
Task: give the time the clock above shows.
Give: 11:59
